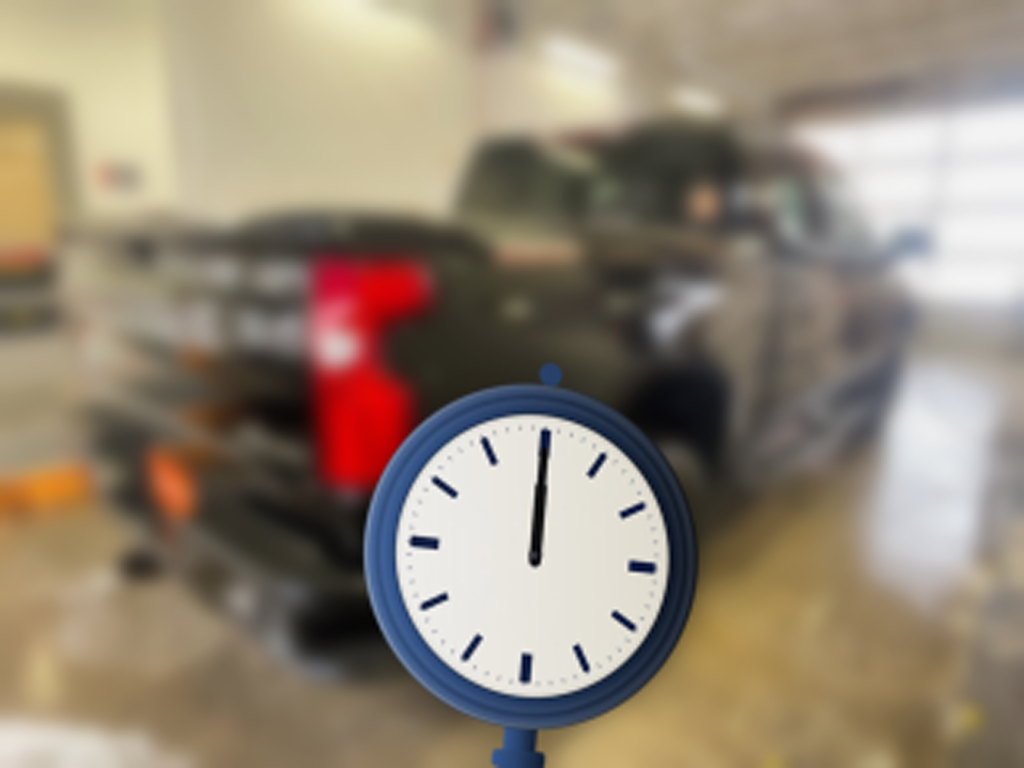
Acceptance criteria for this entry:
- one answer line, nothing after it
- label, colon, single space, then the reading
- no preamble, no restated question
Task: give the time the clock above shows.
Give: 12:00
